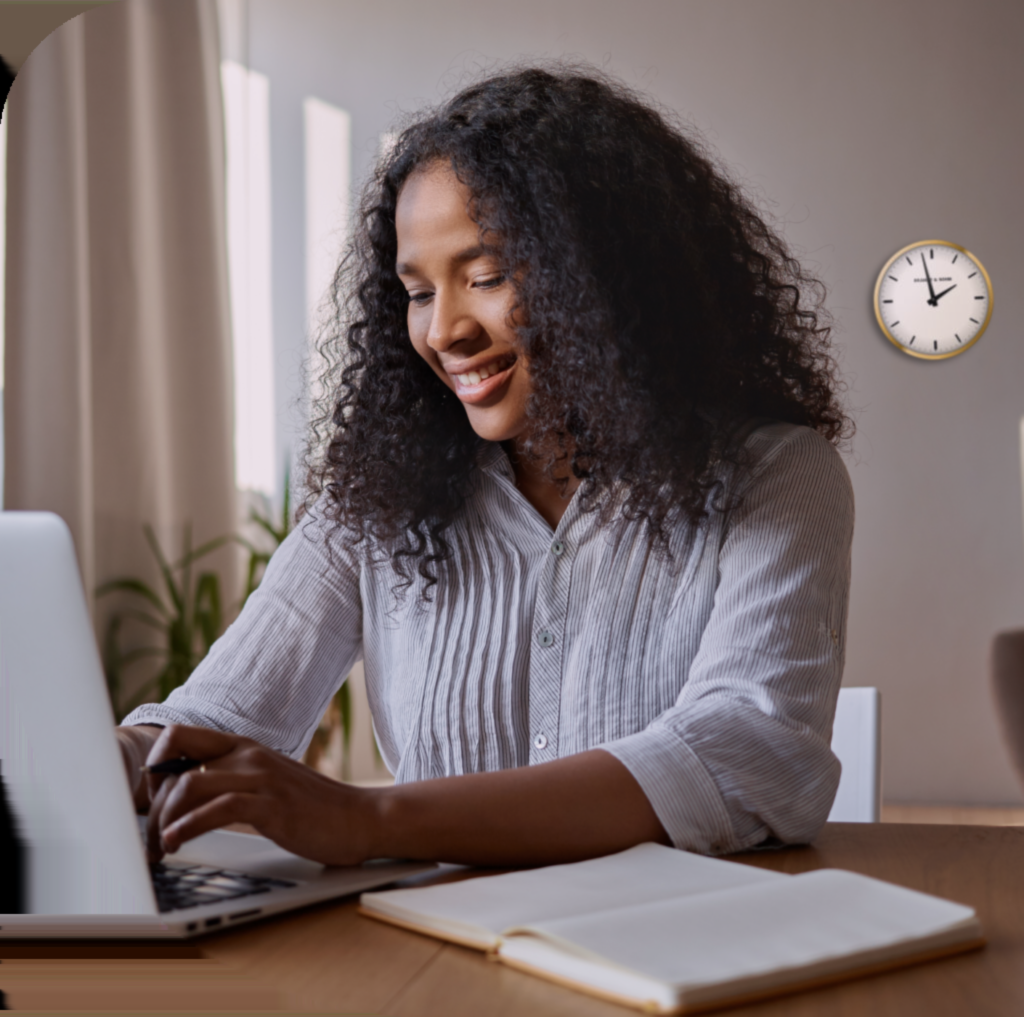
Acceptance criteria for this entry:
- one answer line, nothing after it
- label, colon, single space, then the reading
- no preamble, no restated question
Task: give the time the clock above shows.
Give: 1:58
